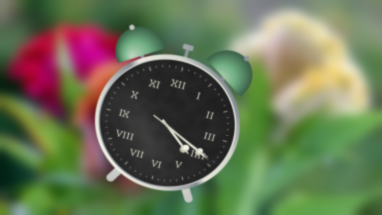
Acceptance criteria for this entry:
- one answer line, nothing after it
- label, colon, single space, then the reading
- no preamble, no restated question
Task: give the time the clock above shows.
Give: 4:19:19
